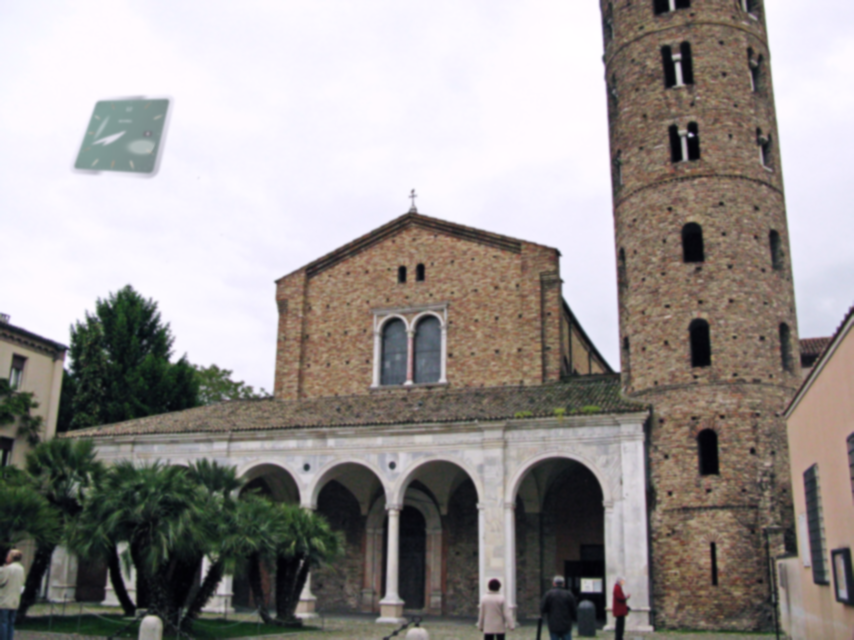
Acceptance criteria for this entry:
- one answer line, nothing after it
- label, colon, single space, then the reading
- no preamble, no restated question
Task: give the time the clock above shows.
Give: 7:41
